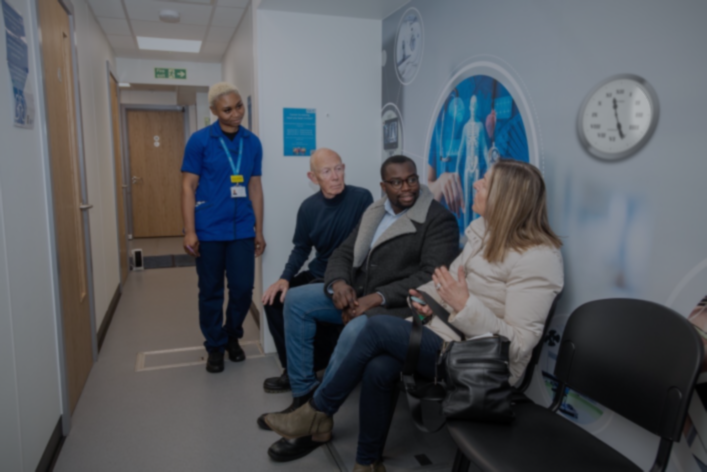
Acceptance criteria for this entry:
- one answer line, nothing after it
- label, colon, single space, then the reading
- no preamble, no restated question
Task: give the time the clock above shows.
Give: 11:26
